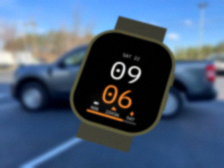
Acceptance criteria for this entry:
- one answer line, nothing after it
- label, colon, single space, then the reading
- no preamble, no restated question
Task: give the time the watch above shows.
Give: 9:06
